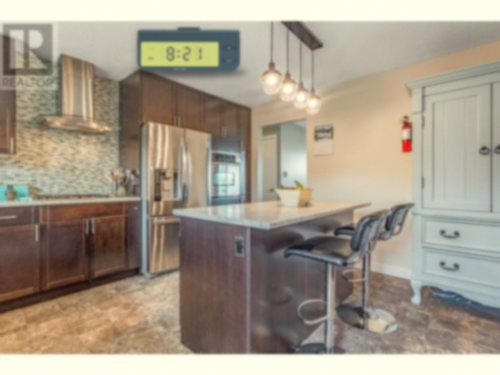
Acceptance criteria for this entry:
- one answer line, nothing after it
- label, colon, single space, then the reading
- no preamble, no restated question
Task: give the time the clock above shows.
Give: 8:21
